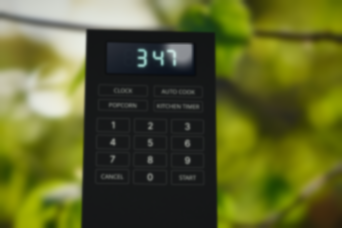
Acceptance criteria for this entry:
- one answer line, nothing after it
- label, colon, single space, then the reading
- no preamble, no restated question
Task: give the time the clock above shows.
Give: 3:47
